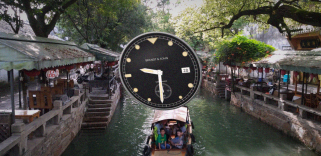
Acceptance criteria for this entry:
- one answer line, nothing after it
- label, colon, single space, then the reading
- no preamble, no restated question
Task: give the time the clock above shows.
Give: 9:31
